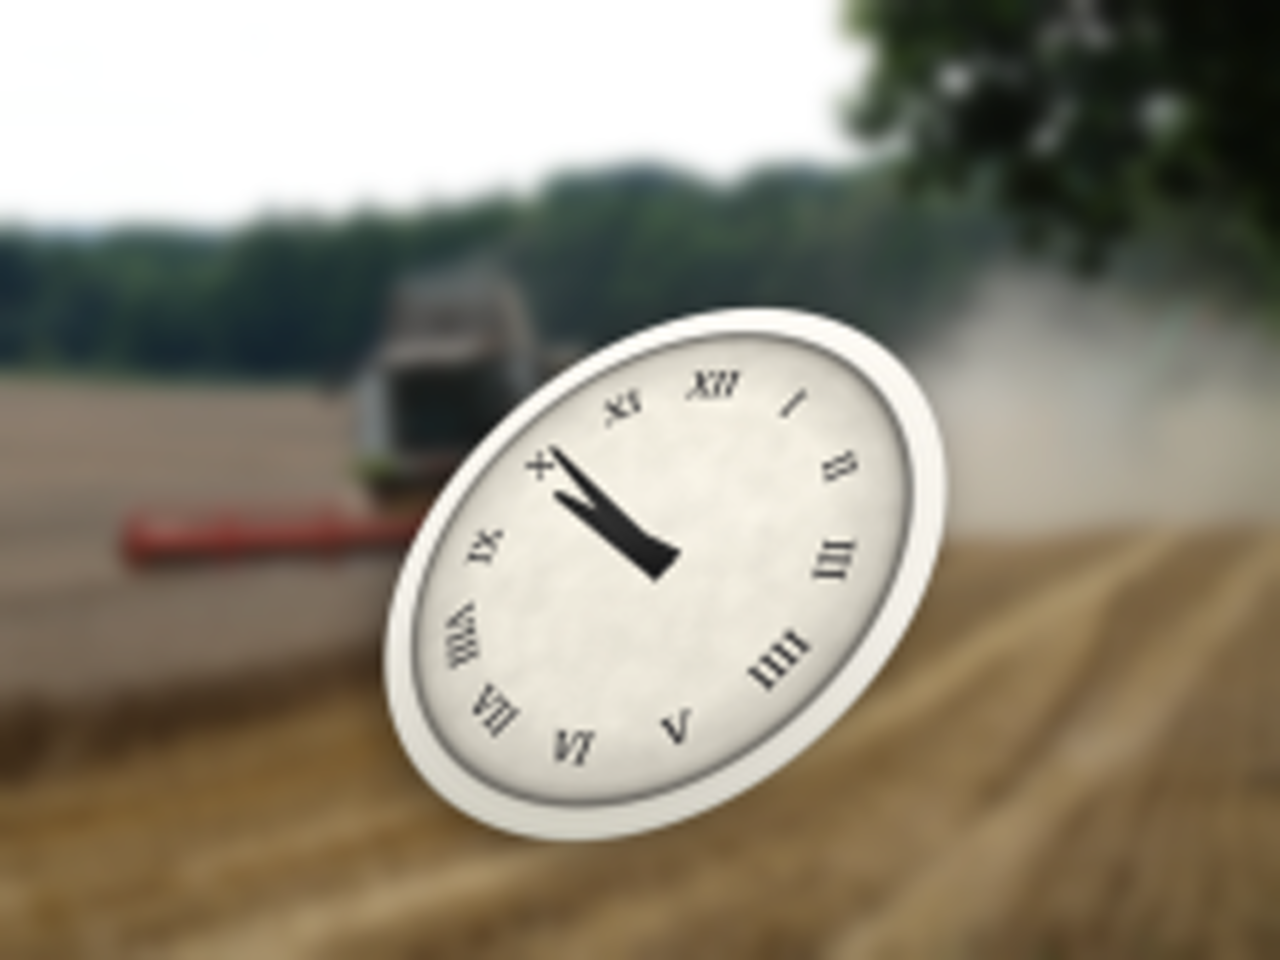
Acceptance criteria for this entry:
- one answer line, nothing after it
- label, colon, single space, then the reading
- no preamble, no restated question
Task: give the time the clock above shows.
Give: 9:51
